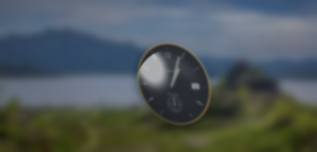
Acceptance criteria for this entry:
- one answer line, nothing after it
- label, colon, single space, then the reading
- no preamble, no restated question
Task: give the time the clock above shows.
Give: 1:04
